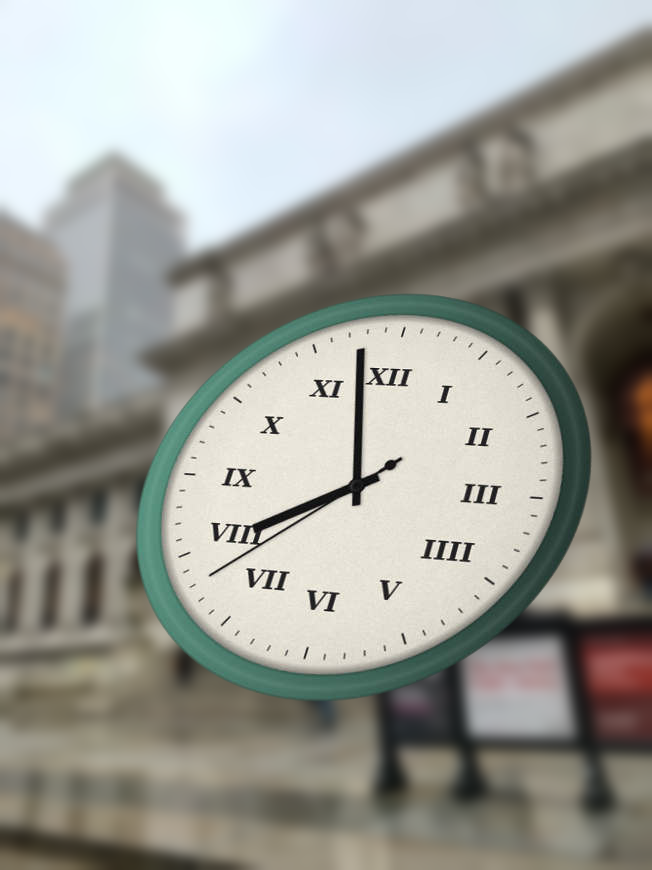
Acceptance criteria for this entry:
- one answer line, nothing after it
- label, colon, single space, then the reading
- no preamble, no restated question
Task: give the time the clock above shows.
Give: 7:57:38
